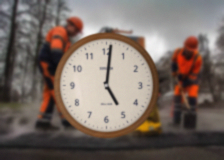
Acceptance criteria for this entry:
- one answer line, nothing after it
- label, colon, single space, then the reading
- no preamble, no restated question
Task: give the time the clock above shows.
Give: 5:01
